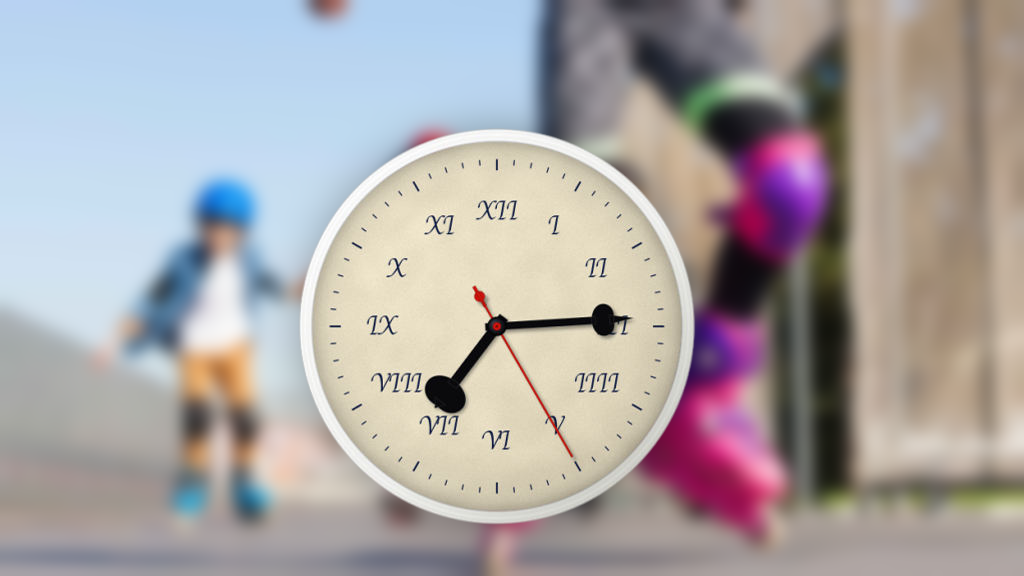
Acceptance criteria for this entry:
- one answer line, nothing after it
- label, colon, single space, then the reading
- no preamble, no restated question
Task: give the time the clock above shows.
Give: 7:14:25
